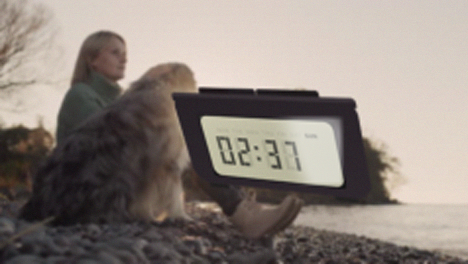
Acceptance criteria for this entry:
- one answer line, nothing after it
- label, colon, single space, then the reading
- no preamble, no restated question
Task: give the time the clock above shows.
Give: 2:37
